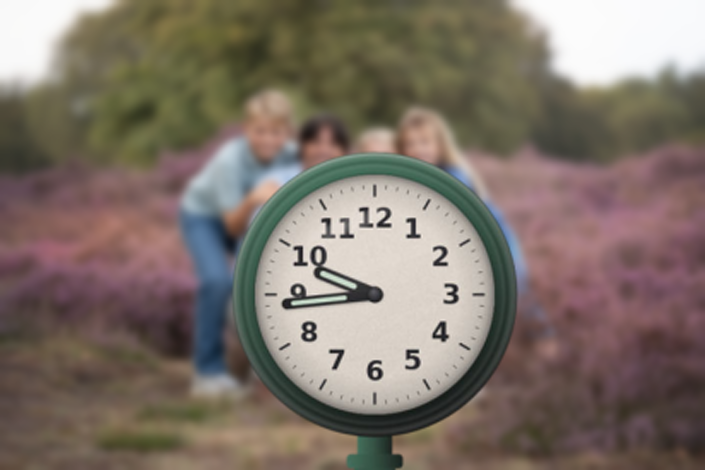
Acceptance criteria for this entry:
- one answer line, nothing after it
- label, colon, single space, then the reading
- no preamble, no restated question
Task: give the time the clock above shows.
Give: 9:44
